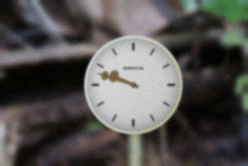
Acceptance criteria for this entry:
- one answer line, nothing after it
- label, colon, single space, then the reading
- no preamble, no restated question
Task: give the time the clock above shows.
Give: 9:48
